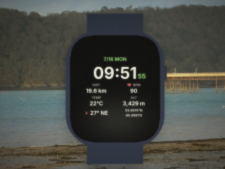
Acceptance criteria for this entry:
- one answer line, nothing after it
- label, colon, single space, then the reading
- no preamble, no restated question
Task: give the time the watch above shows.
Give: 9:51
